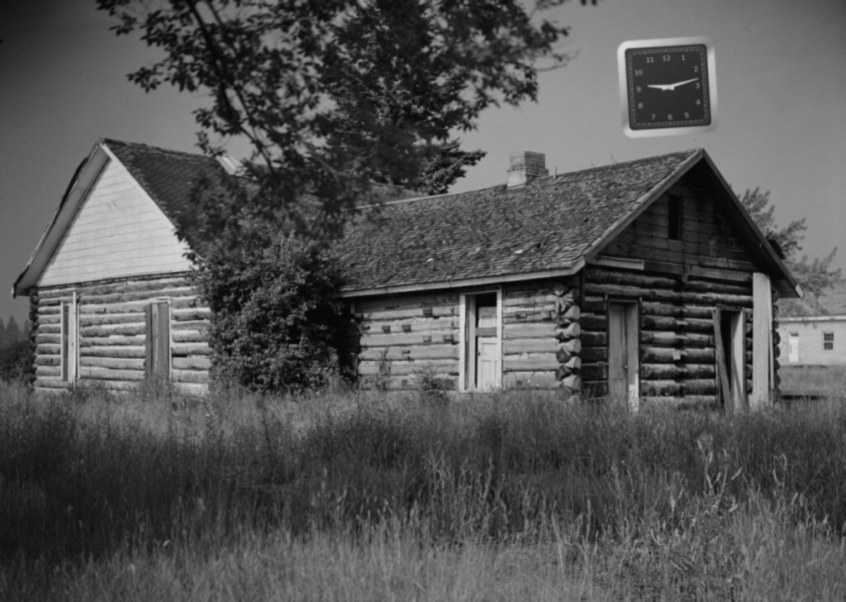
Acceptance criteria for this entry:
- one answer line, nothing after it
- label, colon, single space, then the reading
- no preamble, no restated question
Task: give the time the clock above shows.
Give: 9:13
